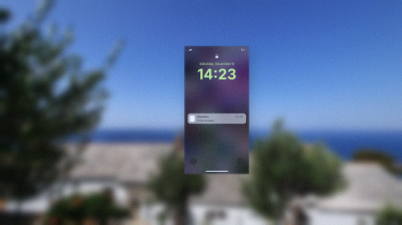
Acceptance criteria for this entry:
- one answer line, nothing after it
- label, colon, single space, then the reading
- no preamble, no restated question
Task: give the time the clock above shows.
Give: 14:23
